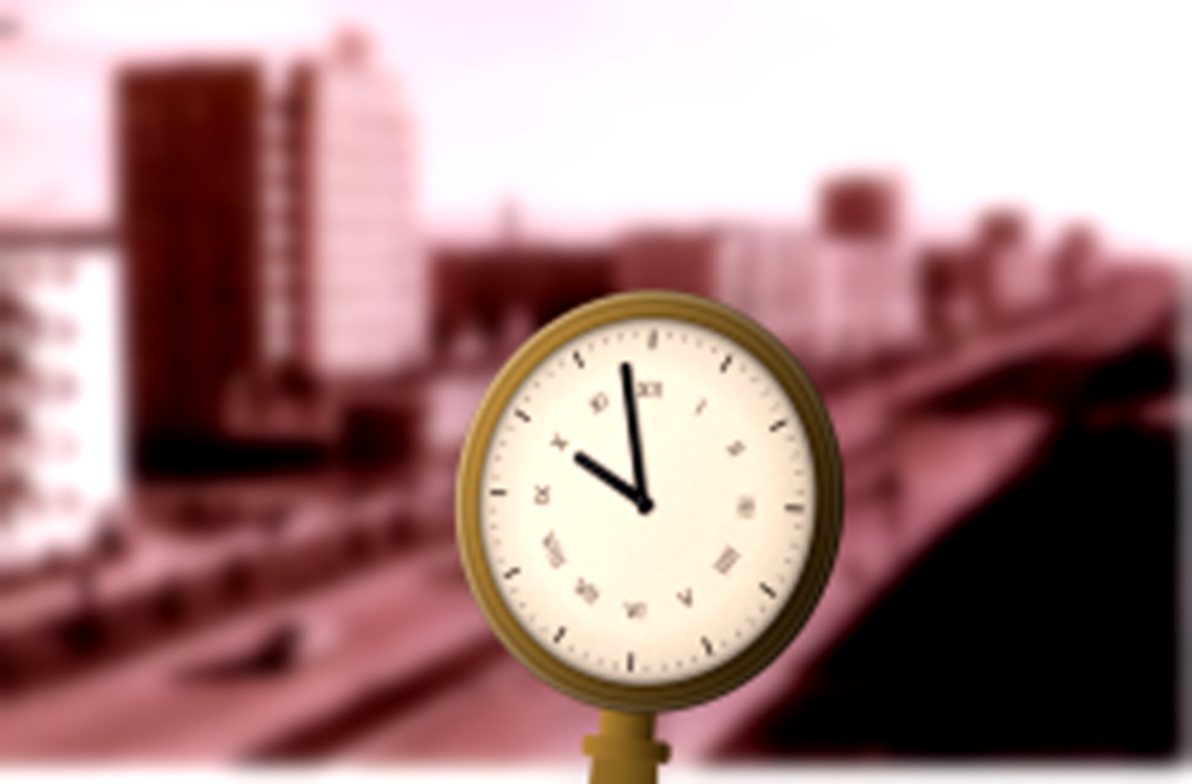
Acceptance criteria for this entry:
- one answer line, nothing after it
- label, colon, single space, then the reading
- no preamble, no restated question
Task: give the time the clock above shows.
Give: 9:58
